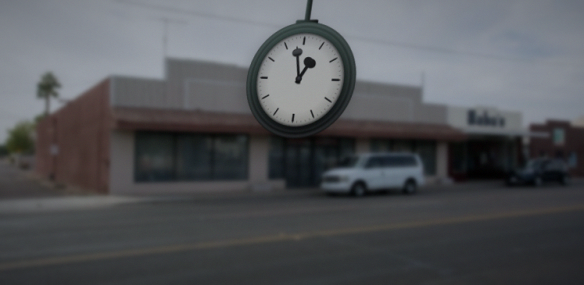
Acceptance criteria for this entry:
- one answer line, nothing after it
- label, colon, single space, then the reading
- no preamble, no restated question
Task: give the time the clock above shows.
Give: 12:58
